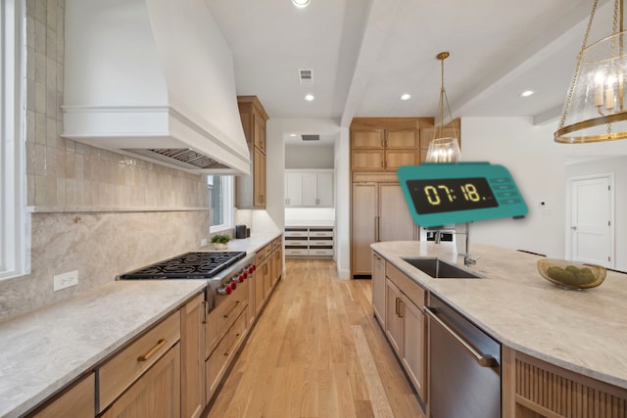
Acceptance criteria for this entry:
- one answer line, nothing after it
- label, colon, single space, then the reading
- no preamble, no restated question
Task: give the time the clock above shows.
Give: 7:18
